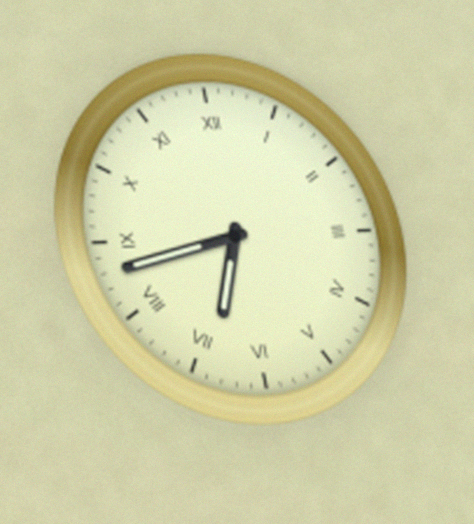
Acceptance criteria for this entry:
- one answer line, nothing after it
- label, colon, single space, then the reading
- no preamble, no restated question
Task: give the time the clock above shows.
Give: 6:43
